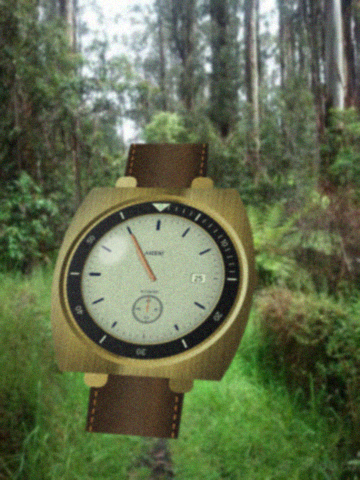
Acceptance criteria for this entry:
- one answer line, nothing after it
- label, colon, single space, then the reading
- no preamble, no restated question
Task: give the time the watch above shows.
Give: 10:55
